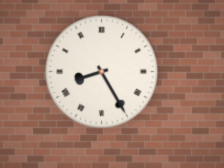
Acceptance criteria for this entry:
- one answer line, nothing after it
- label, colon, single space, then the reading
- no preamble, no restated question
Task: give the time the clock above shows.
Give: 8:25
